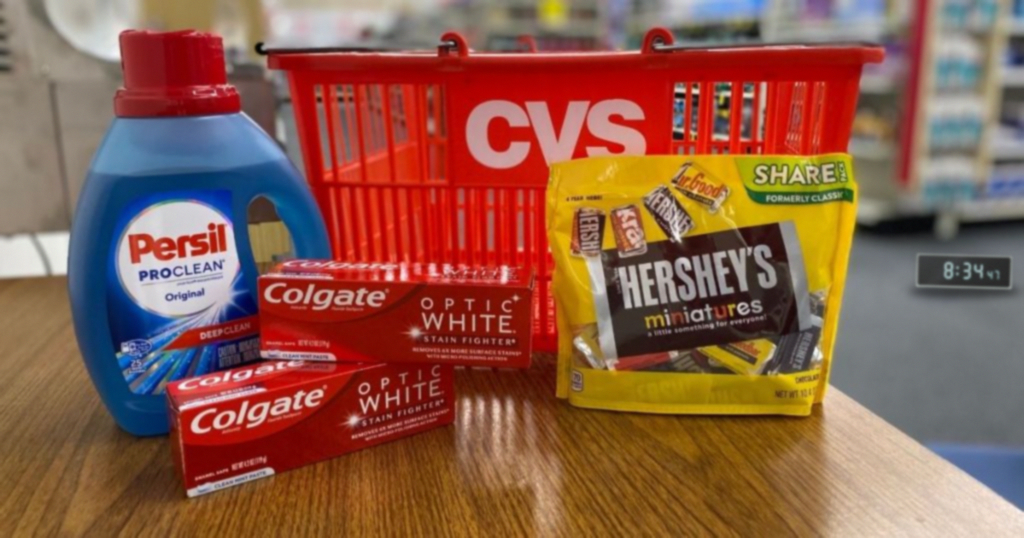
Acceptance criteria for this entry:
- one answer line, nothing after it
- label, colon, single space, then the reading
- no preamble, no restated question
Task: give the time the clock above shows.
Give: 8:34
